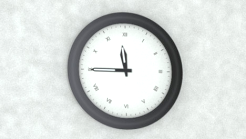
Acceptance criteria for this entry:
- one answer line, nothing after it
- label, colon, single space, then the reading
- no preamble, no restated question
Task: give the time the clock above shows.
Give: 11:45
